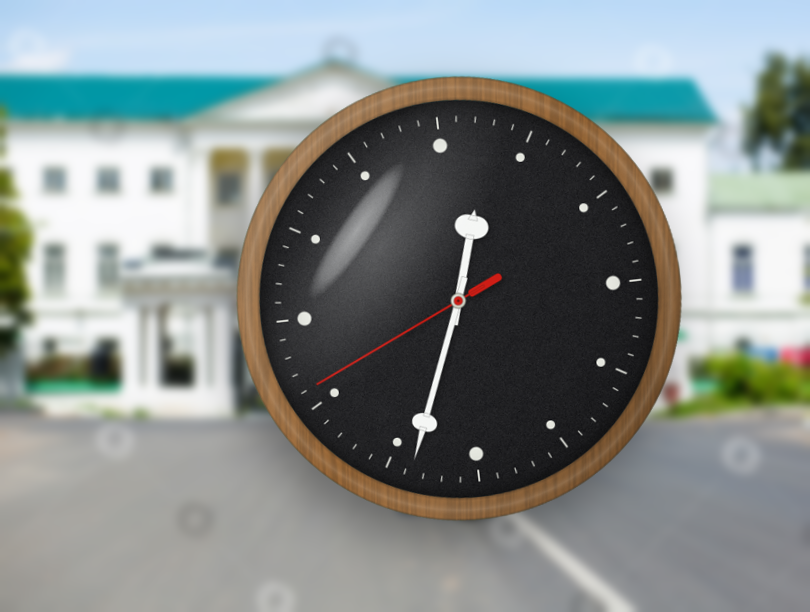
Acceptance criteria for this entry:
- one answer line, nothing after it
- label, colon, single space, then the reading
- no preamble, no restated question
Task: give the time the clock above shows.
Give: 12:33:41
